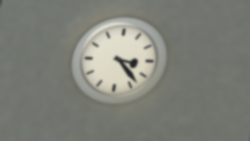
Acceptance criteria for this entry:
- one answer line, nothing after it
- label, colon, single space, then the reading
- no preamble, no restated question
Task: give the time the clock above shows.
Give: 3:23
